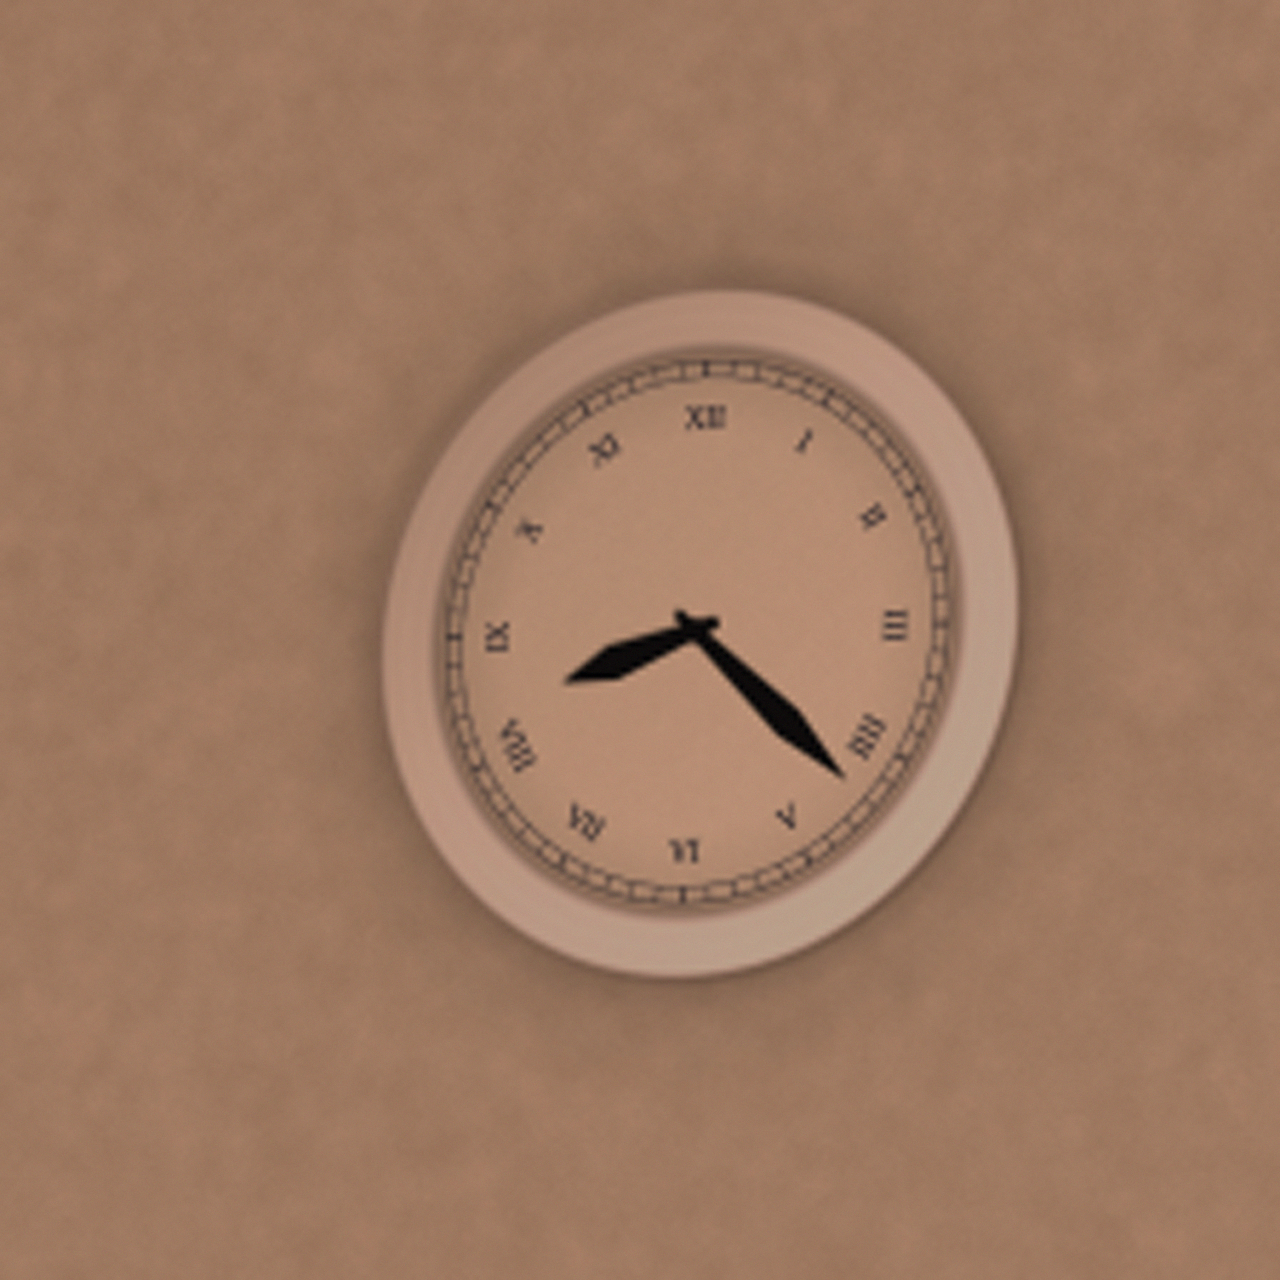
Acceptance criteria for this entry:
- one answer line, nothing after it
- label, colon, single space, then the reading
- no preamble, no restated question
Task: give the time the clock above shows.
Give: 8:22
